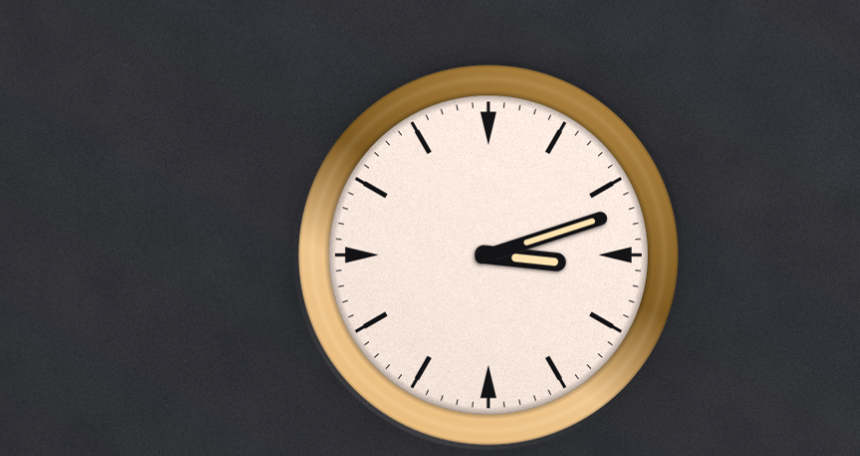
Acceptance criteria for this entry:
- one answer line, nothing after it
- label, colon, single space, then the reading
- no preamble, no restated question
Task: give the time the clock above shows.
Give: 3:12
